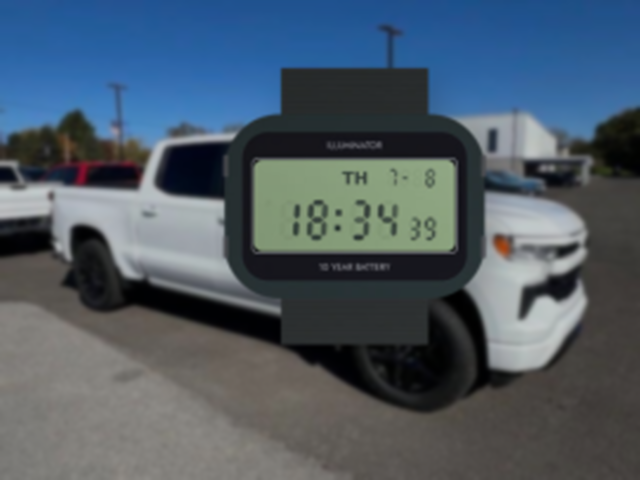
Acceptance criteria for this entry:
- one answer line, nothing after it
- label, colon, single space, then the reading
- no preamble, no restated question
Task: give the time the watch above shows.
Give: 18:34:39
